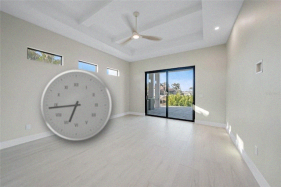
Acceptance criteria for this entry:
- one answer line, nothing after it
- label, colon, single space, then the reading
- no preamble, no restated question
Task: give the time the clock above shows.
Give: 6:44
